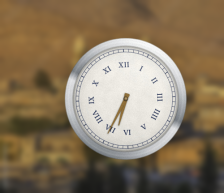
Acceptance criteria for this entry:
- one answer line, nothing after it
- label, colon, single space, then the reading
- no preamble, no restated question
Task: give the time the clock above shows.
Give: 6:35
